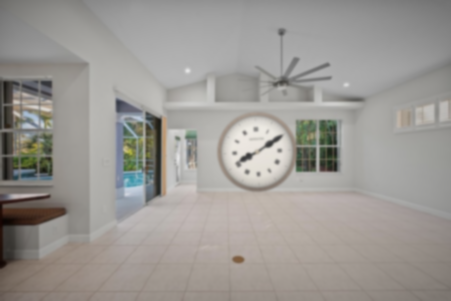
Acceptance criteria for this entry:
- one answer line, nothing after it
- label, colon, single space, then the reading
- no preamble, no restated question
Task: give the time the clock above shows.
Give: 8:10
